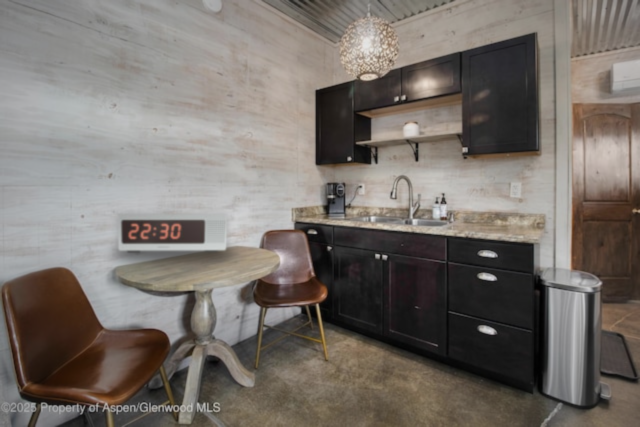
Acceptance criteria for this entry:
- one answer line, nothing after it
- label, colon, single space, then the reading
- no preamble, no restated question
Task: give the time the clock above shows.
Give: 22:30
